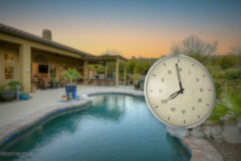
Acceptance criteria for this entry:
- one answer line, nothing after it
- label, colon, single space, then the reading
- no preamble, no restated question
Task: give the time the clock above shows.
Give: 7:59
